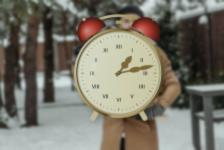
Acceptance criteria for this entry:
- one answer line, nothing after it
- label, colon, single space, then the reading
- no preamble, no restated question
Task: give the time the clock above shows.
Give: 1:13
